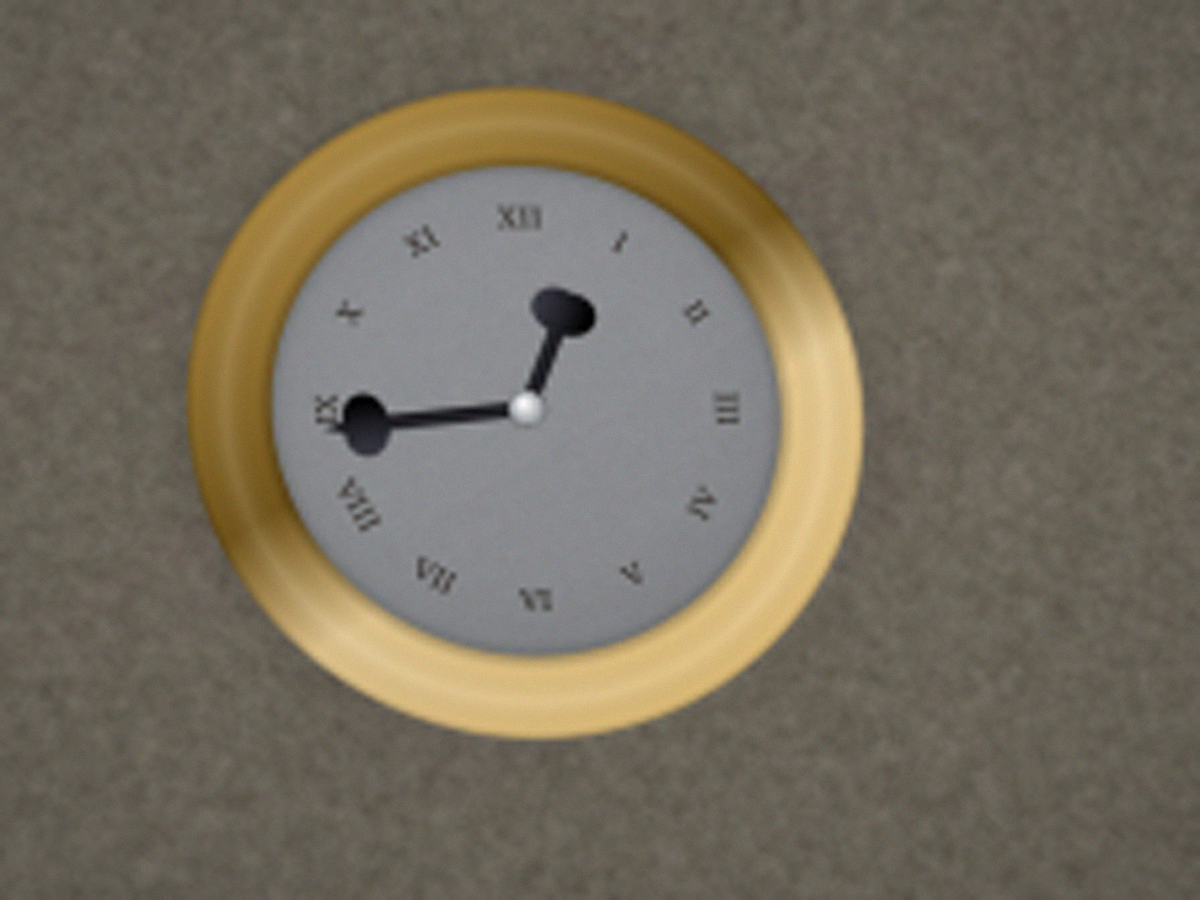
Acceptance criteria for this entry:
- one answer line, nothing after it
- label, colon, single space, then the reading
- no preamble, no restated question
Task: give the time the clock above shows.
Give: 12:44
